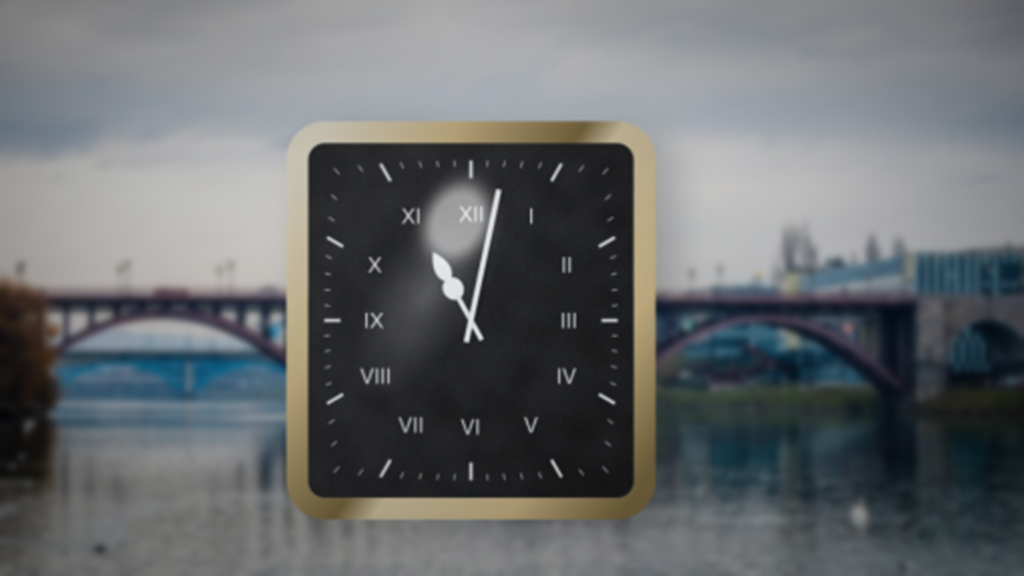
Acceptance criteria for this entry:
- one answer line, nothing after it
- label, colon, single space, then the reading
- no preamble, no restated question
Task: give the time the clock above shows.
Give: 11:02
